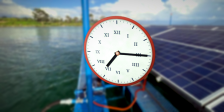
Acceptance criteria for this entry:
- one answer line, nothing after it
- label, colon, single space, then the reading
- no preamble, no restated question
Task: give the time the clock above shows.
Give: 7:15
